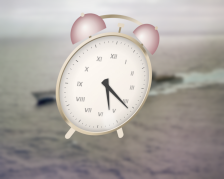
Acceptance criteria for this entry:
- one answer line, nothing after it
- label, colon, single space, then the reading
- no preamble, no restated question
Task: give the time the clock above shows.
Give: 5:21
